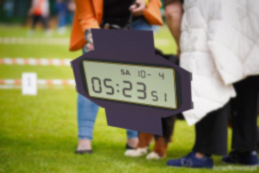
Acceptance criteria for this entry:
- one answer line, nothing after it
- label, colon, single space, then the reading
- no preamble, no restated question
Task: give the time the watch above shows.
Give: 5:23:51
